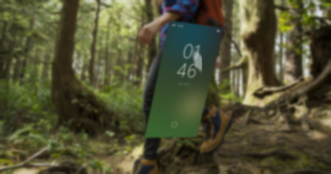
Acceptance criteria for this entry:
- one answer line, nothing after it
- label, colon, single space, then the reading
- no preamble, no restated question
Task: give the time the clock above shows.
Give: 1:46
